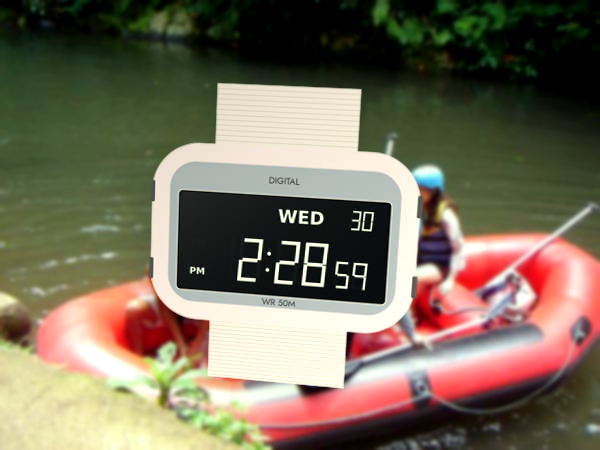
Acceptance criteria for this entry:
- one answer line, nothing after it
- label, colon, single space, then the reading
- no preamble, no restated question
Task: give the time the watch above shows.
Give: 2:28:59
